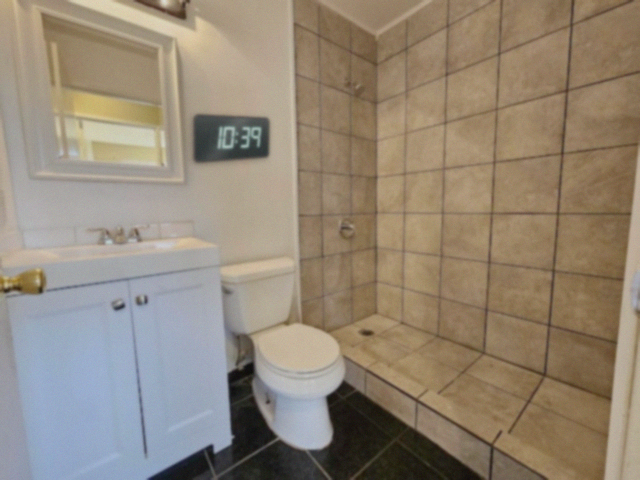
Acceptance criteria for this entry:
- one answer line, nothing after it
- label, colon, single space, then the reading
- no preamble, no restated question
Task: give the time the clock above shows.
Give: 10:39
